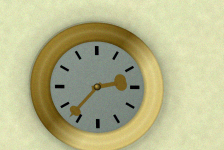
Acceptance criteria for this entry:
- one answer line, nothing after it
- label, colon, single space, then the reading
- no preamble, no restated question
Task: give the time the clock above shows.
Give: 2:37
